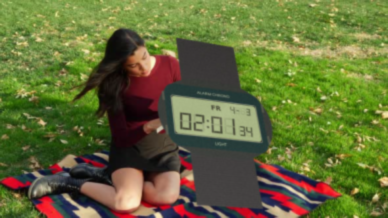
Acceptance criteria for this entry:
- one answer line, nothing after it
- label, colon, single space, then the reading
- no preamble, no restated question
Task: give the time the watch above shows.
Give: 2:01:34
